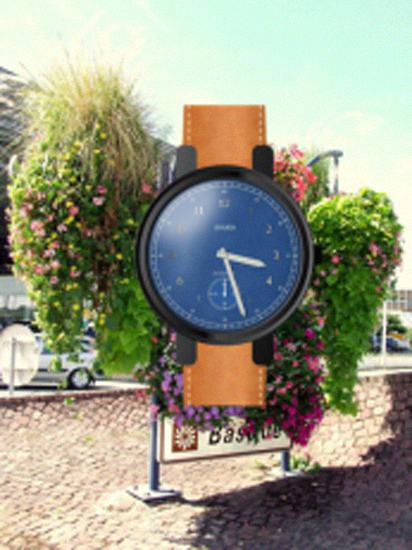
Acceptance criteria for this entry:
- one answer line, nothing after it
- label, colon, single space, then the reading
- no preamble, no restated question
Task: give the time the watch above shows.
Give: 3:27
